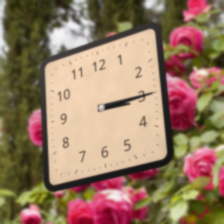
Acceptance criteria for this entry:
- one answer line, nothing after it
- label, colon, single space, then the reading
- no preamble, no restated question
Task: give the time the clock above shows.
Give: 3:15
